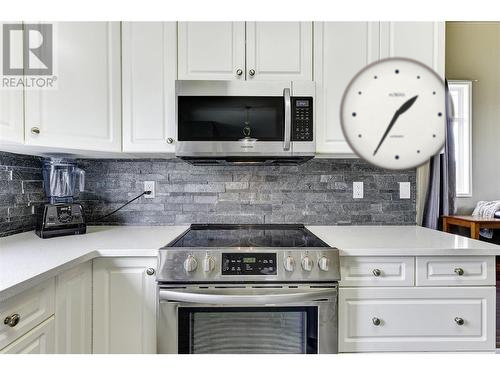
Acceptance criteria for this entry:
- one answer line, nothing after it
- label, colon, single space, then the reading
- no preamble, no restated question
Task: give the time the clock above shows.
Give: 1:35
